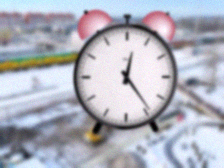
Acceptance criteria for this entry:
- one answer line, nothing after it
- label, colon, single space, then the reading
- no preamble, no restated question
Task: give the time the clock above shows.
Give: 12:24
